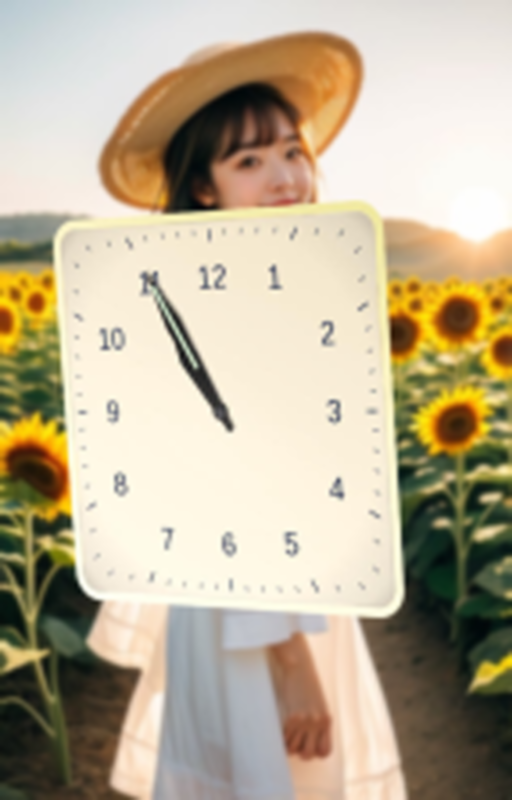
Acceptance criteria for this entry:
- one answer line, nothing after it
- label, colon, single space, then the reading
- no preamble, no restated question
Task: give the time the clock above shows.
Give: 10:55
